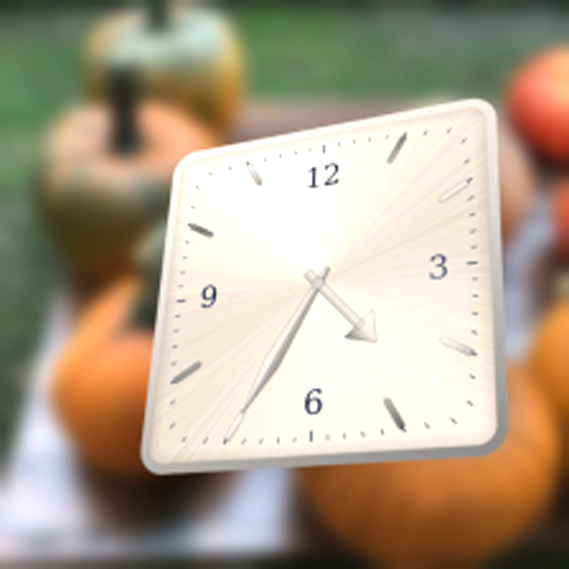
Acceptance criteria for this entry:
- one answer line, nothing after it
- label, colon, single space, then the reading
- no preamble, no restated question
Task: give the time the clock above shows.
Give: 4:35
